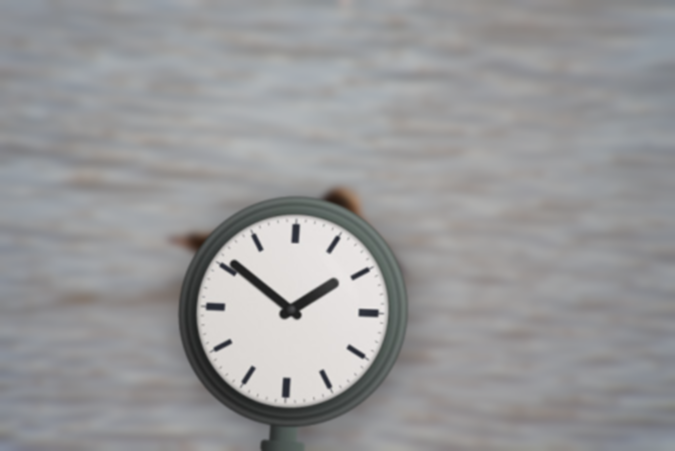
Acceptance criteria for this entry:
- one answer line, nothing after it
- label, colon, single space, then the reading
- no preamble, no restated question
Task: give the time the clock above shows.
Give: 1:51
